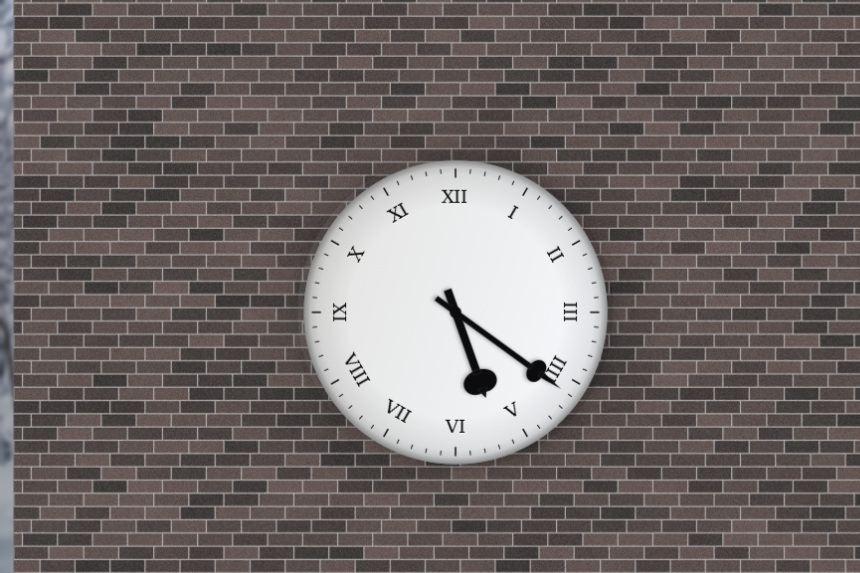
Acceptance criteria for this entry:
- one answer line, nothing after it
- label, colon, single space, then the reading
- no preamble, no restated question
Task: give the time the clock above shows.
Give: 5:21
